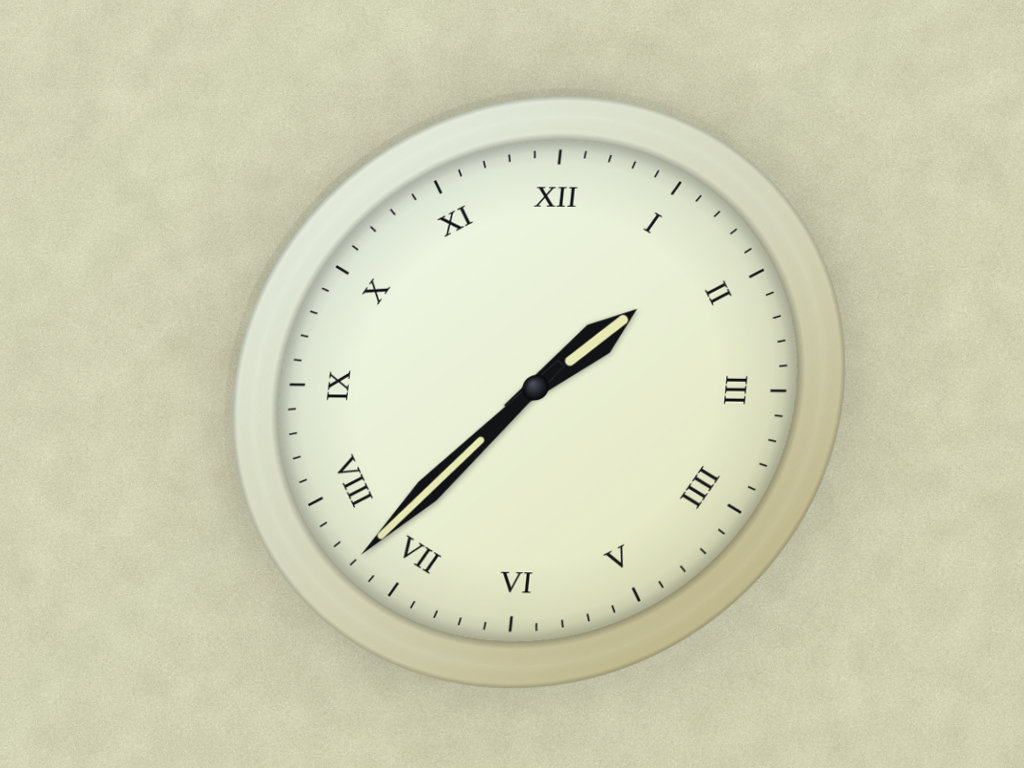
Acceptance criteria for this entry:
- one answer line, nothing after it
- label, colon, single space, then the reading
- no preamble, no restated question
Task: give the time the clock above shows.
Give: 1:37
